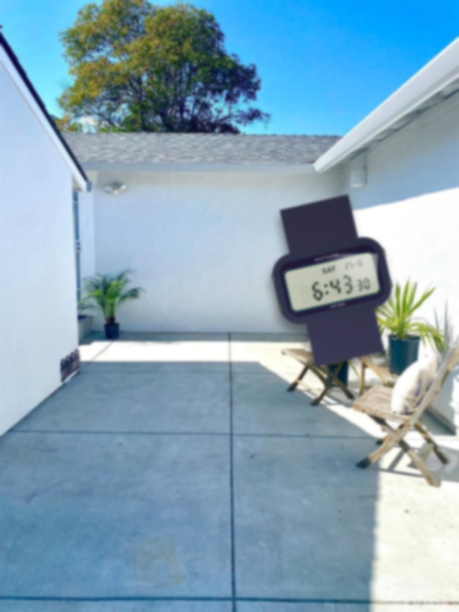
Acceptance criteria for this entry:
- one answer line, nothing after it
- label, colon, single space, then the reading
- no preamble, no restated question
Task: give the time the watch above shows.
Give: 6:43:30
